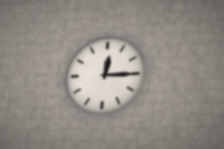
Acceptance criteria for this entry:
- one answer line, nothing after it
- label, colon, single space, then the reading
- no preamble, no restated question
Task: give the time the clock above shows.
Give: 12:15
